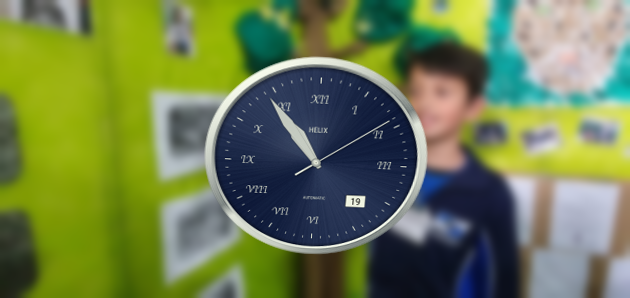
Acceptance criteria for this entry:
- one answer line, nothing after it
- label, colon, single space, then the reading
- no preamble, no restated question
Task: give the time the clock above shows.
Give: 10:54:09
